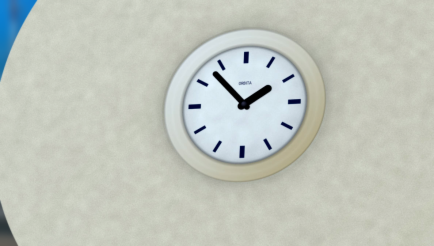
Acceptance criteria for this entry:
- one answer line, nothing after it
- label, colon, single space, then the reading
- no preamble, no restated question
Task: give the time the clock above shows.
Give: 1:53
